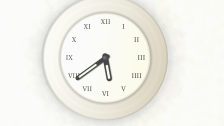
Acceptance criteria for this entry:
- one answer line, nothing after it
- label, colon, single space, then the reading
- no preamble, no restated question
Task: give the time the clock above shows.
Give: 5:39
